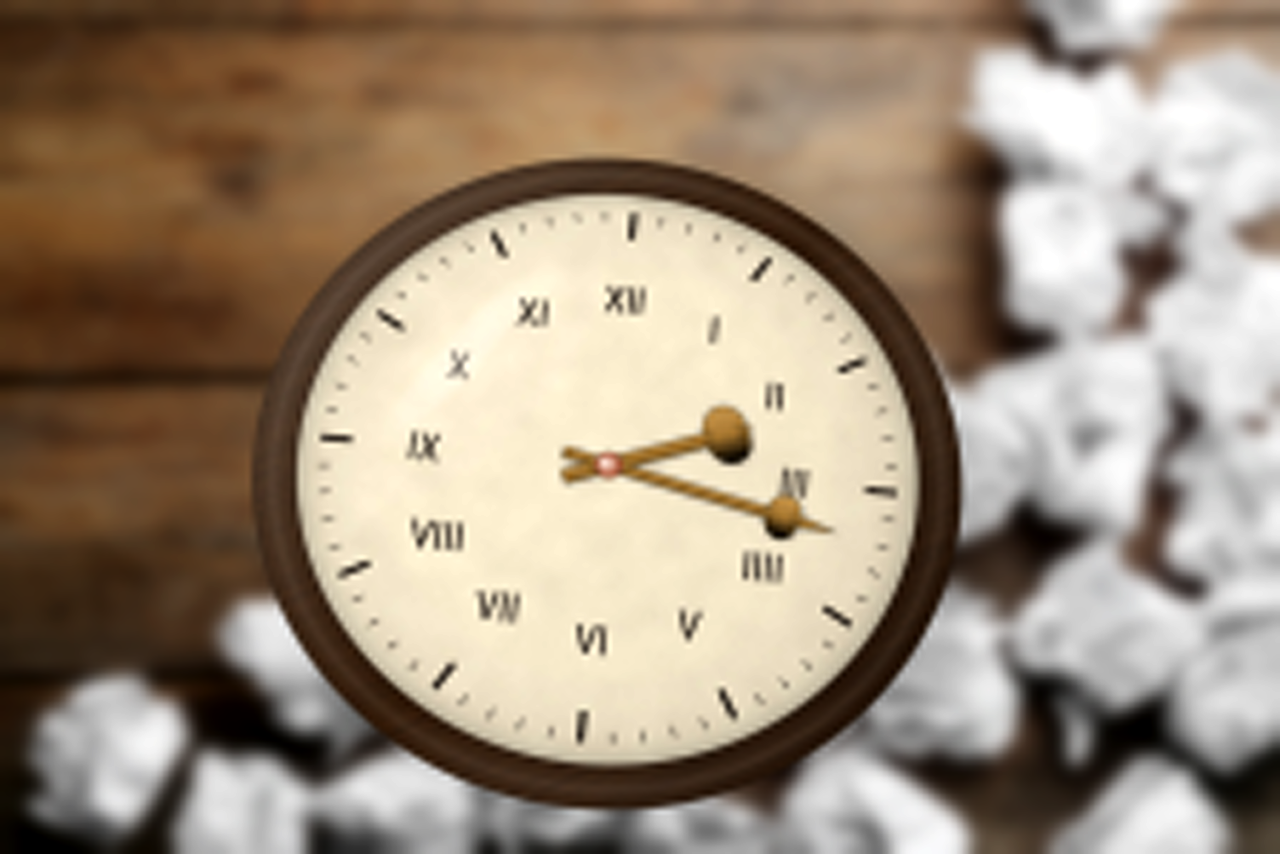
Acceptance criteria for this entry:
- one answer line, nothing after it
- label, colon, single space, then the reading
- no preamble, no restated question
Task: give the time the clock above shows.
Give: 2:17
